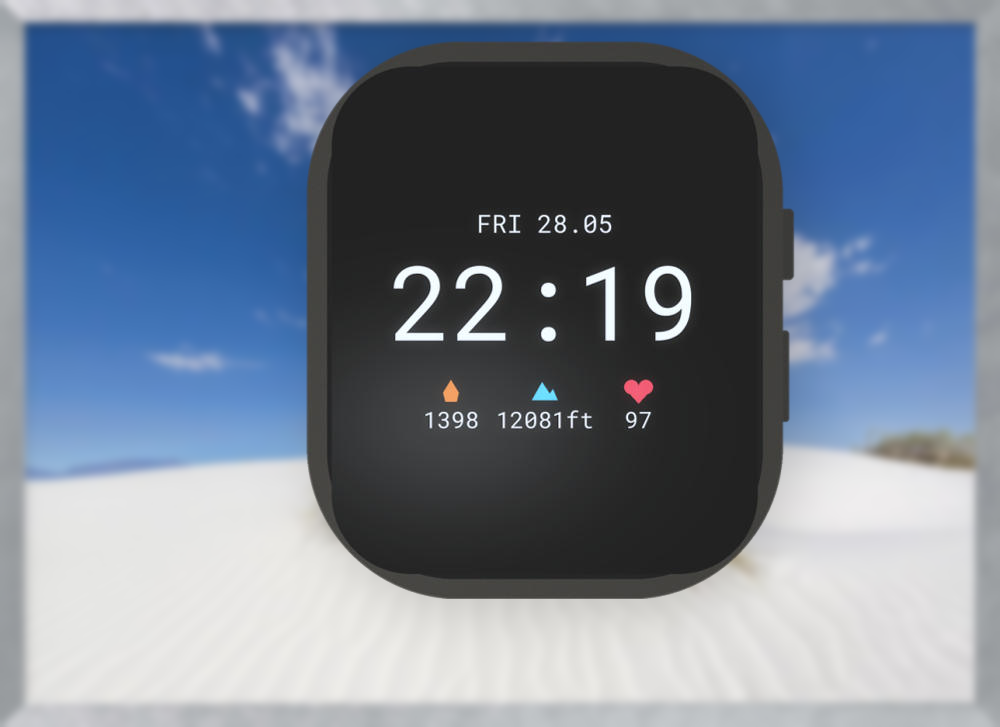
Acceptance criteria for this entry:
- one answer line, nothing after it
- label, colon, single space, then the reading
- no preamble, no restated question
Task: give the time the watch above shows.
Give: 22:19
